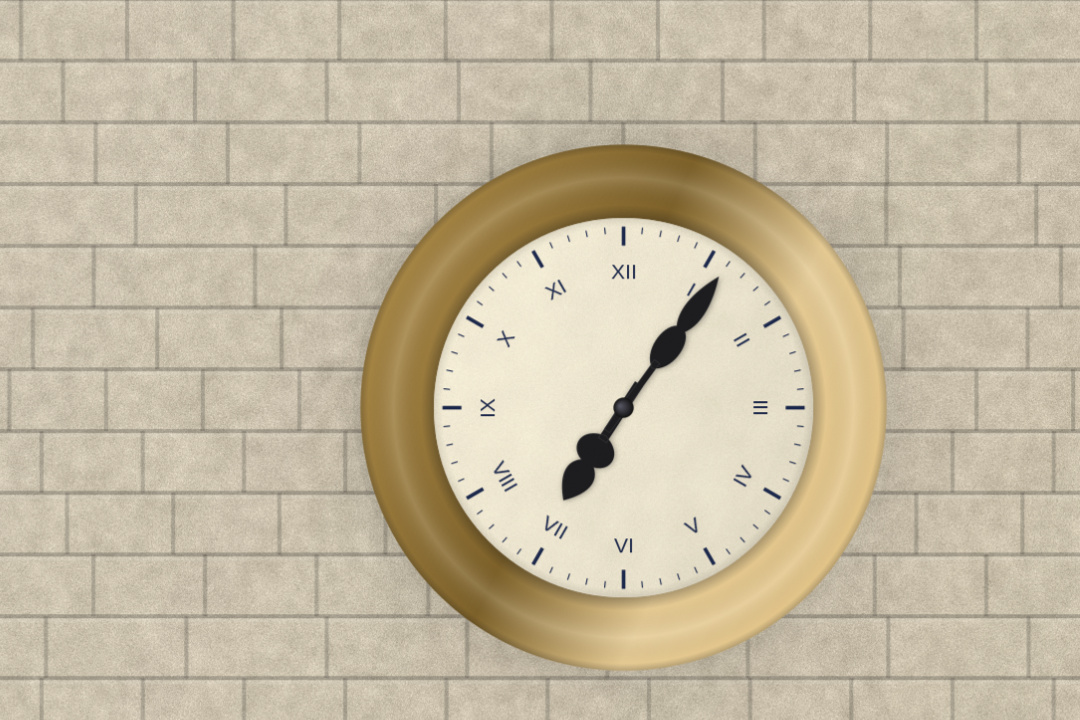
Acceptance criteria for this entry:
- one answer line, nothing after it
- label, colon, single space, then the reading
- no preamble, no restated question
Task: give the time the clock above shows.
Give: 7:06
